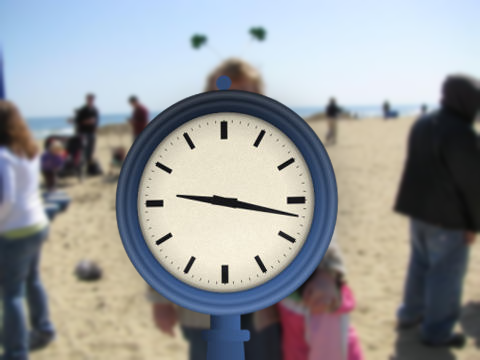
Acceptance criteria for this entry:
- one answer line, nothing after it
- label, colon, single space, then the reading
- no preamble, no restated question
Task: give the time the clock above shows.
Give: 9:17
